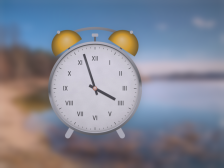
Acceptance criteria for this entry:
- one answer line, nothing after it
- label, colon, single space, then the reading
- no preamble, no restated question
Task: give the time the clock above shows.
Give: 3:57
